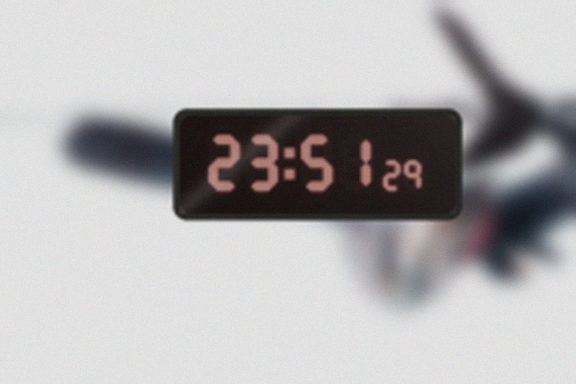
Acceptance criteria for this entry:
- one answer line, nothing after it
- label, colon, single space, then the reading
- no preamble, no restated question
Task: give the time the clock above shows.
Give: 23:51:29
